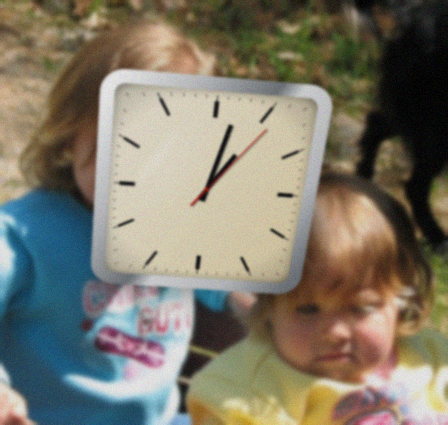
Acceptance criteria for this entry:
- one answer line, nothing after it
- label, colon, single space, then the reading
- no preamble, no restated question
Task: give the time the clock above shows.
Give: 1:02:06
